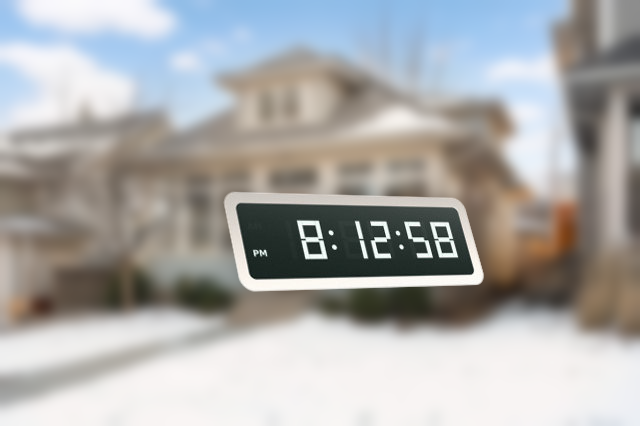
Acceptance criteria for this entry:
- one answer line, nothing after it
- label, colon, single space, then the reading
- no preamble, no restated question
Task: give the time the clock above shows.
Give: 8:12:58
